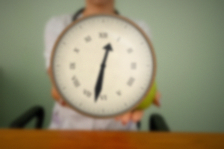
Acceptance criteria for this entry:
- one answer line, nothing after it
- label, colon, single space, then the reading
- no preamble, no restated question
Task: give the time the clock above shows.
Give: 12:32
